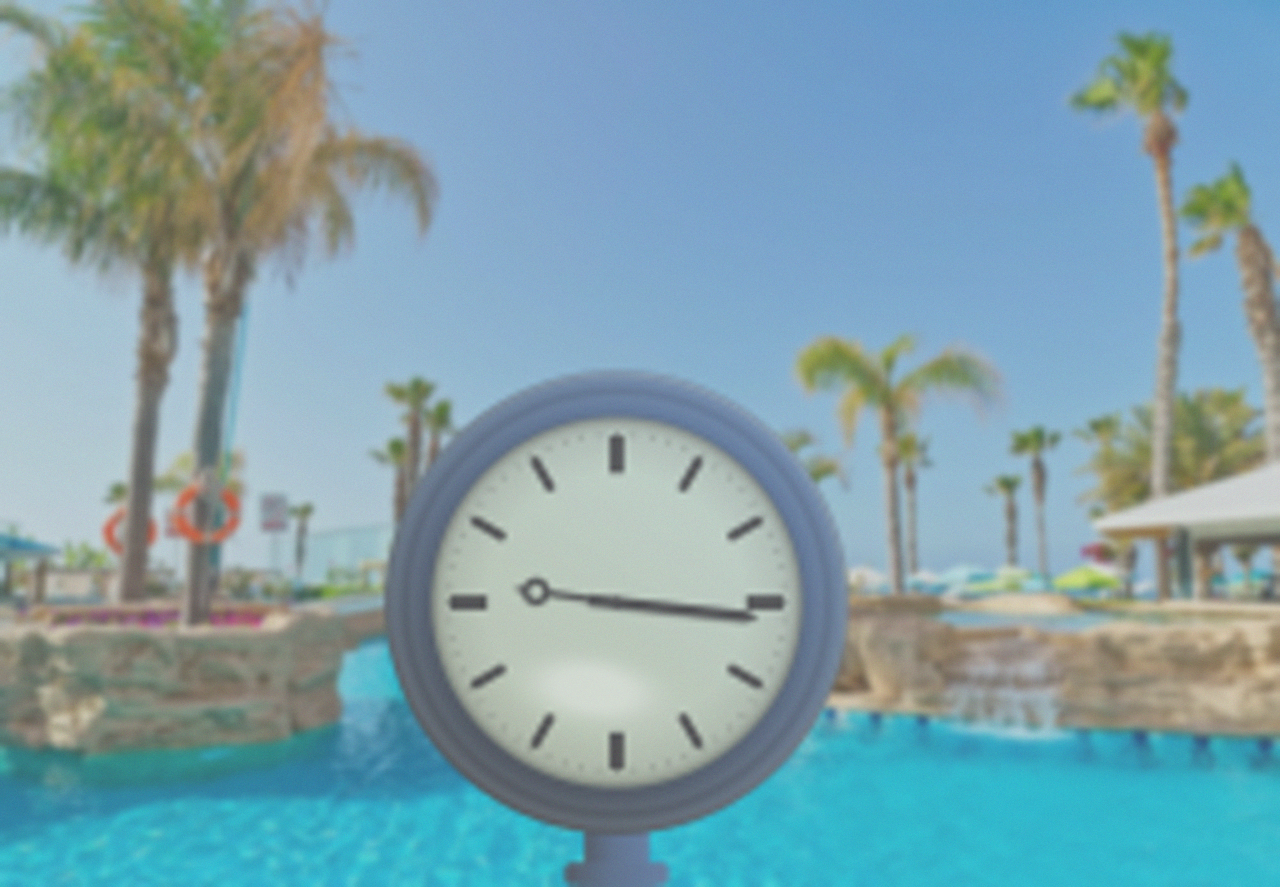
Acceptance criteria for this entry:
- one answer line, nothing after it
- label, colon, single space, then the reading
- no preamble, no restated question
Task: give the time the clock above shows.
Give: 9:16
